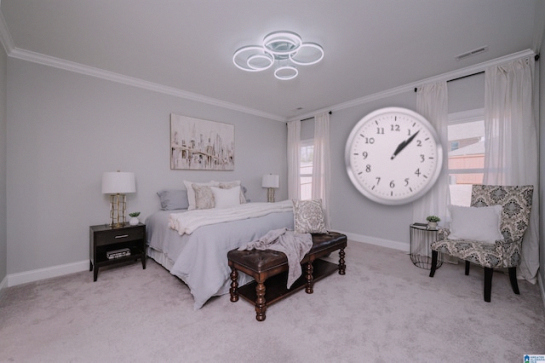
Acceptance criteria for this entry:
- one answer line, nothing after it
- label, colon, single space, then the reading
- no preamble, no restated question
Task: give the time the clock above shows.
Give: 1:07
